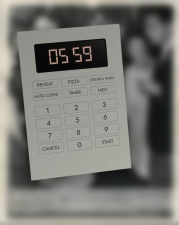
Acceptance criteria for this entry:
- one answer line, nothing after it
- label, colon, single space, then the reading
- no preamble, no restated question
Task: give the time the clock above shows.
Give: 5:59
